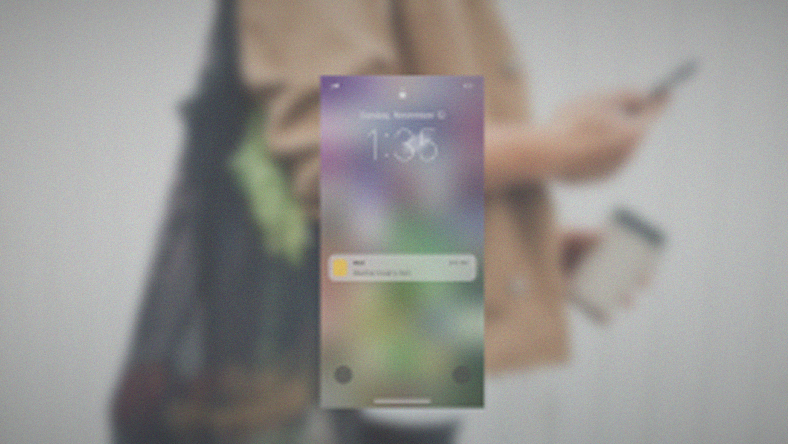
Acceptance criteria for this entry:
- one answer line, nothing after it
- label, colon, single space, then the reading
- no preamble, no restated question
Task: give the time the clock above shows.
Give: 1:35
